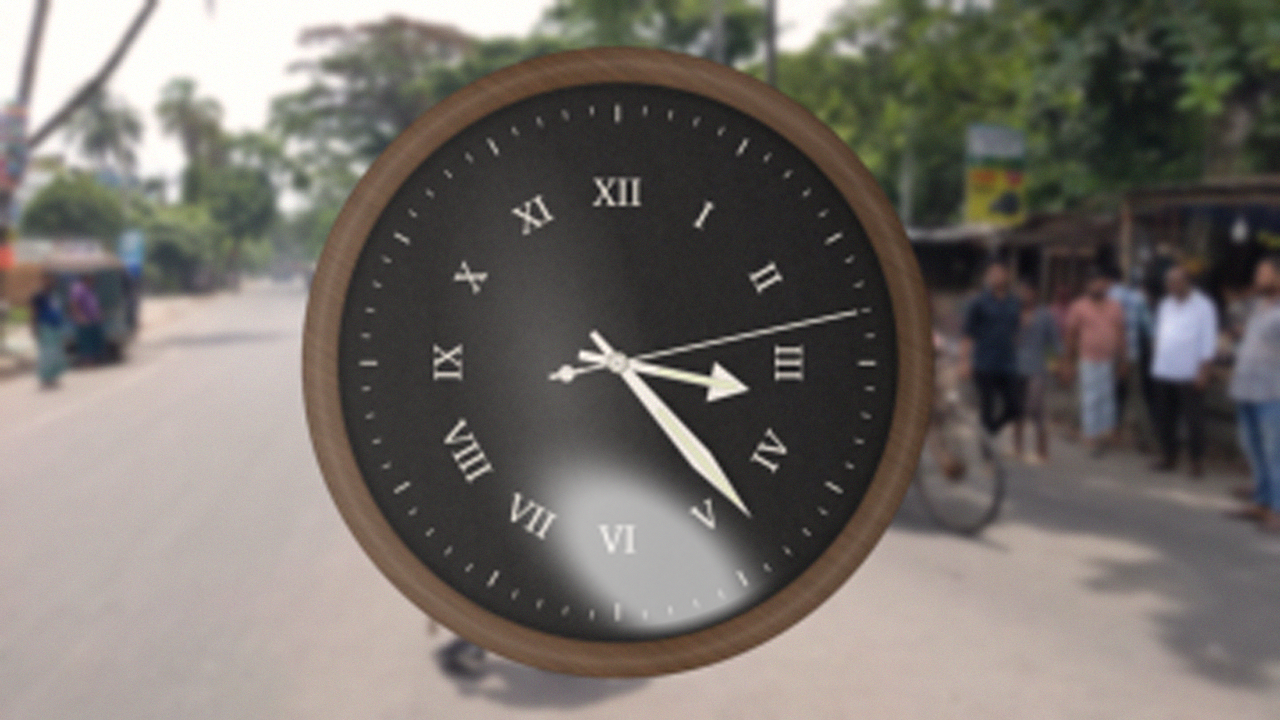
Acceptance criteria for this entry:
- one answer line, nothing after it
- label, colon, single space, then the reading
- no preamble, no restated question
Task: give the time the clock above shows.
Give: 3:23:13
